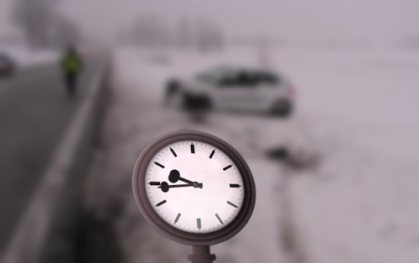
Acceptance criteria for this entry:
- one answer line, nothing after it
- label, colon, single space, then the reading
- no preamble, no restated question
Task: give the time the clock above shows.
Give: 9:44
